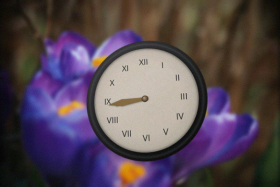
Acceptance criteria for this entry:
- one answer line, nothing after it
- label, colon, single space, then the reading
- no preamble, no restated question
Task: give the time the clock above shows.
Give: 8:44
